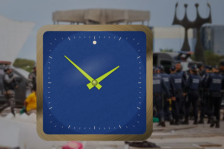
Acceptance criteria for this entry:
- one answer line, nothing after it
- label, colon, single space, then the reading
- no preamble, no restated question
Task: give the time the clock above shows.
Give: 1:52
